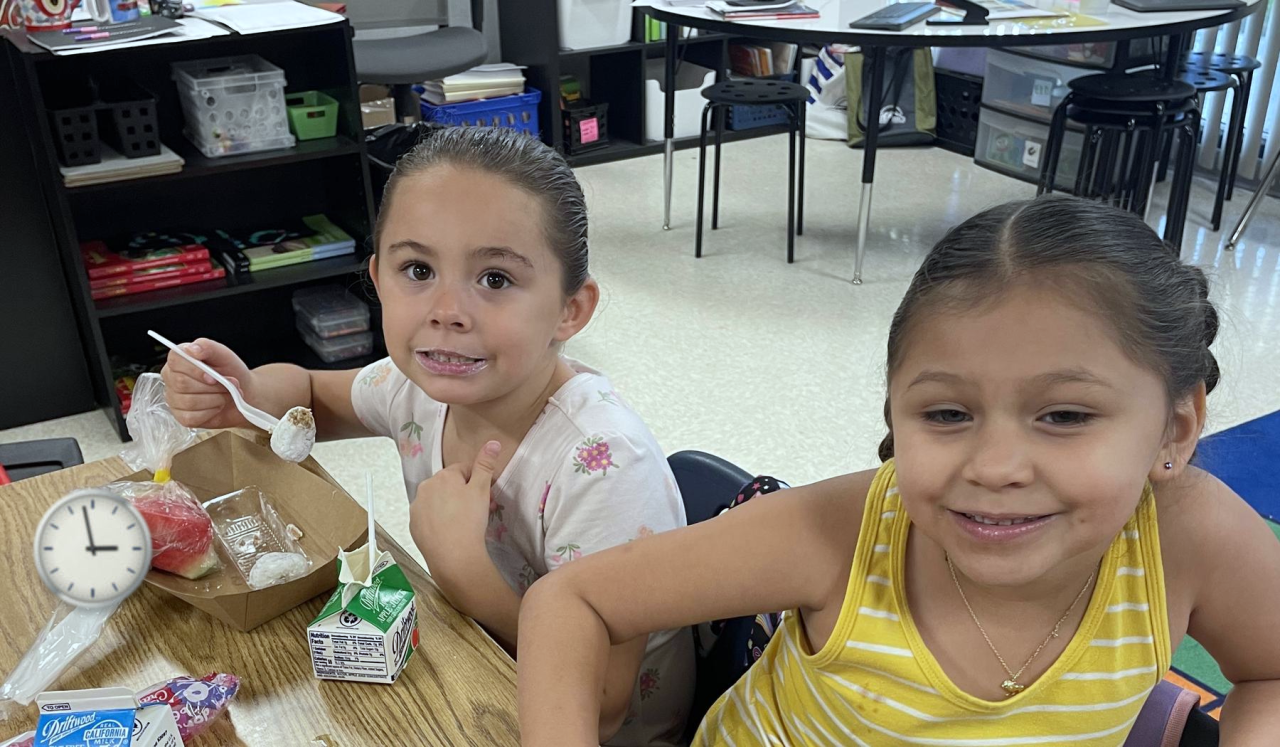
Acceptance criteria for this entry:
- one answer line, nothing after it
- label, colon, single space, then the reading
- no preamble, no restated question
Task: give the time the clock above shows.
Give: 2:58
